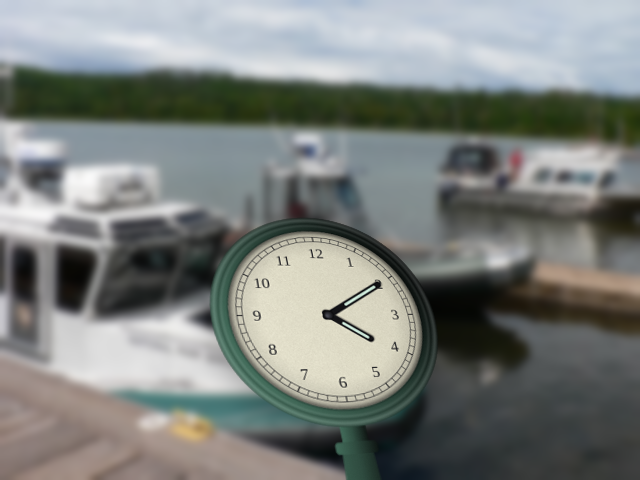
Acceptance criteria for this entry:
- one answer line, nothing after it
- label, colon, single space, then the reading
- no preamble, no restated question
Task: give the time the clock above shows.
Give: 4:10
